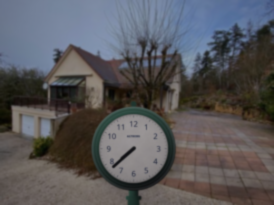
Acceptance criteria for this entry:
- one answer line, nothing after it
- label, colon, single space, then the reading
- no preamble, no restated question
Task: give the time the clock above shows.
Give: 7:38
